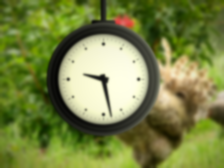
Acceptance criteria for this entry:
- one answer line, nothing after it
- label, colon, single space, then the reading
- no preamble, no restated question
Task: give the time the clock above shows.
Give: 9:28
